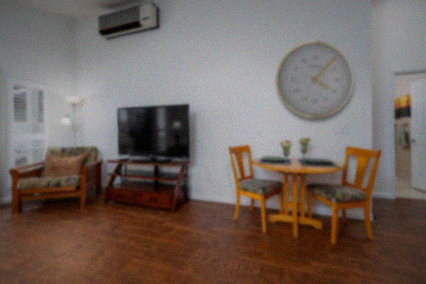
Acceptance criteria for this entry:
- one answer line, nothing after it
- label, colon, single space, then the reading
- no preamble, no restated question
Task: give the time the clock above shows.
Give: 4:07
